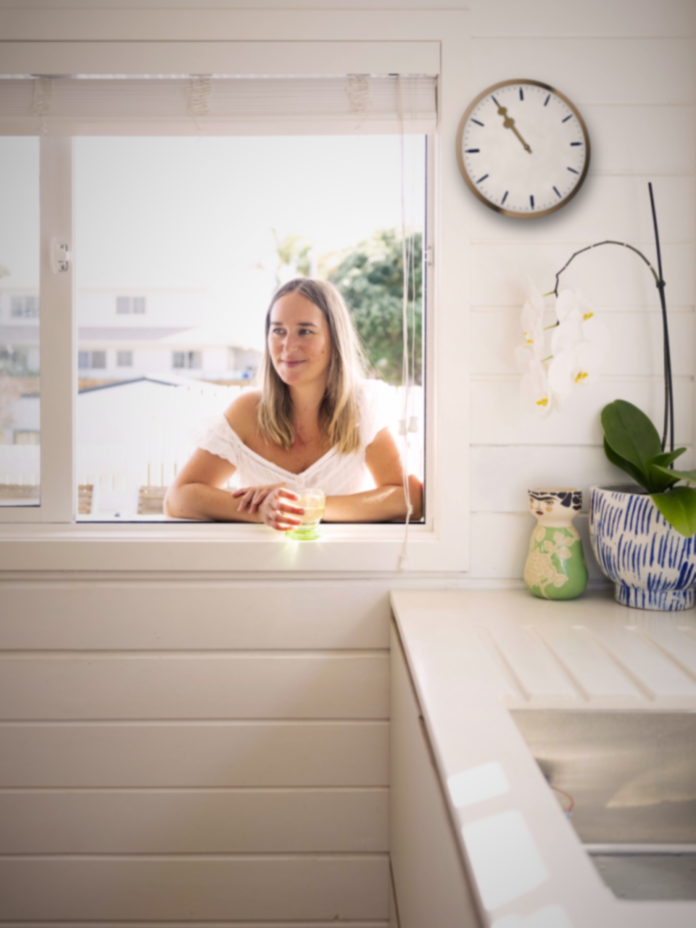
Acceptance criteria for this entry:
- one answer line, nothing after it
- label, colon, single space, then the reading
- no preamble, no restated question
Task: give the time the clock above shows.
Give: 10:55
